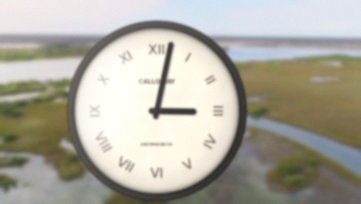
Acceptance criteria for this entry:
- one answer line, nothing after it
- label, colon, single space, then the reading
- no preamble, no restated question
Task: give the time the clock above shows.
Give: 3:02
